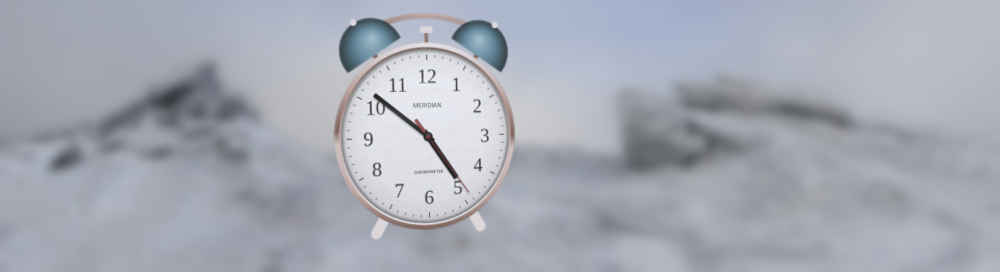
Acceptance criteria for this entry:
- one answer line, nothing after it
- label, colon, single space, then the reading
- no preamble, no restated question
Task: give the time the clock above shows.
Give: 4:51:24
